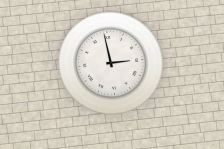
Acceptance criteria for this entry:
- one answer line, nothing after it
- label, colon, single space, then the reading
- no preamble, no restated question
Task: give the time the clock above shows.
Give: 2:59
